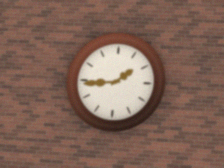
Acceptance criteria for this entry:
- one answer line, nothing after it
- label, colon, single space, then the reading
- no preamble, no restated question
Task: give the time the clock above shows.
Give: 1:44
